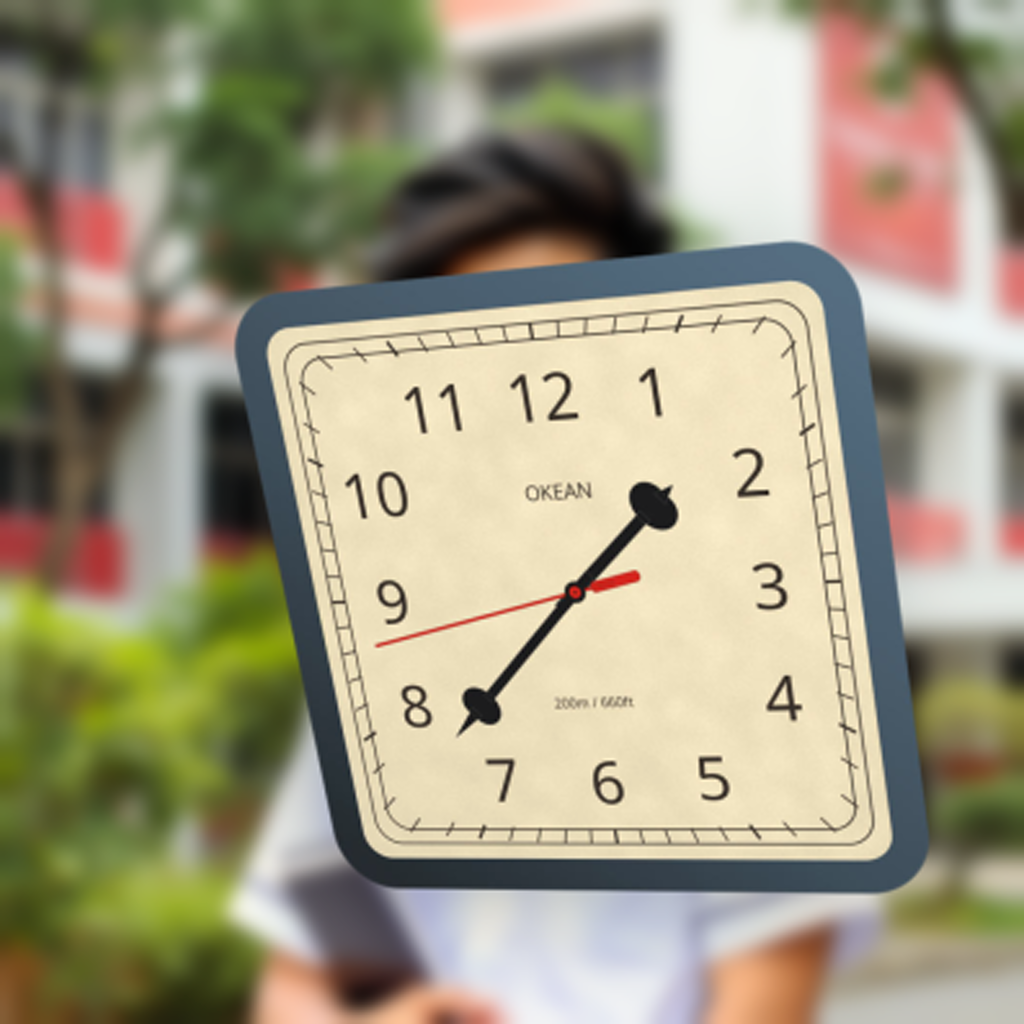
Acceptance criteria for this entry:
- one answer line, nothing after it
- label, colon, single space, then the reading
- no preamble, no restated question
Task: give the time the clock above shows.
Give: 1:37:43
